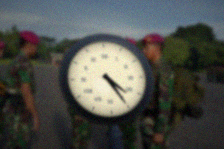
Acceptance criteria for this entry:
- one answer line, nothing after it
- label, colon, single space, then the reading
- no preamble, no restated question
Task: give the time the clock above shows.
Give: 4:25
